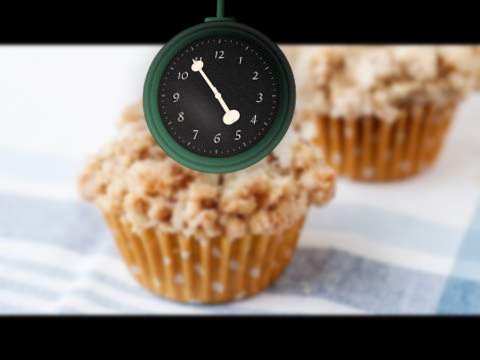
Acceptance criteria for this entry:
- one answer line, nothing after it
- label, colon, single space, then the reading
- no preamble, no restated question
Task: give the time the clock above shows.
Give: 4:54
